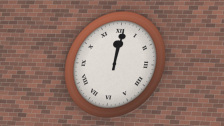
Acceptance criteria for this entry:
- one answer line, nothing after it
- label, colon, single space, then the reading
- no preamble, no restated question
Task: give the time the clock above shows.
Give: 12:01
